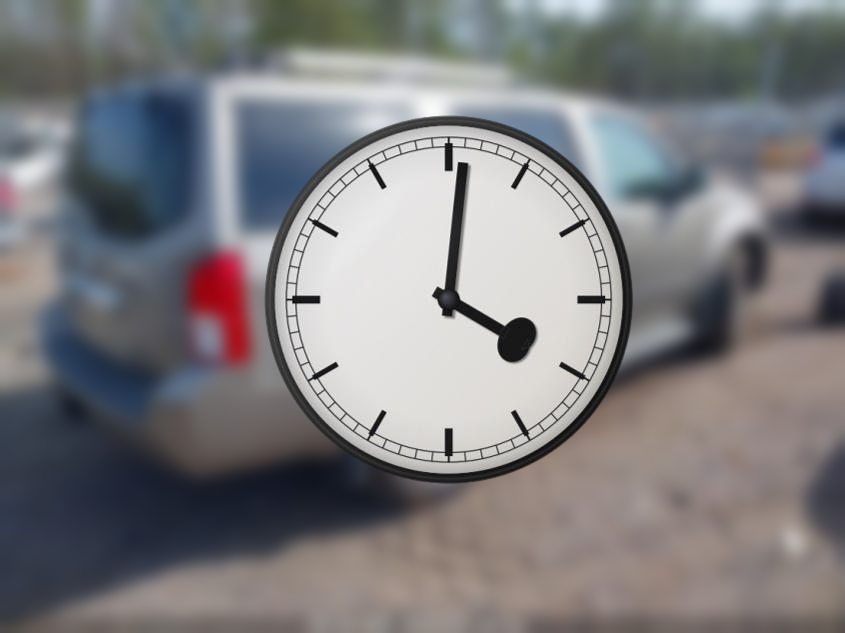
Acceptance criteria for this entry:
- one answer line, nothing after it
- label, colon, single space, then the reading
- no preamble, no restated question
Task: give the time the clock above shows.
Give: 4:01
